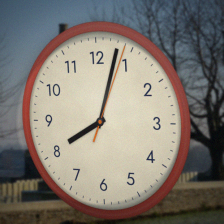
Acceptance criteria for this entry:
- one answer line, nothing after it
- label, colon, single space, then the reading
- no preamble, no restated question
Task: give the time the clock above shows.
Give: 8:03:04
